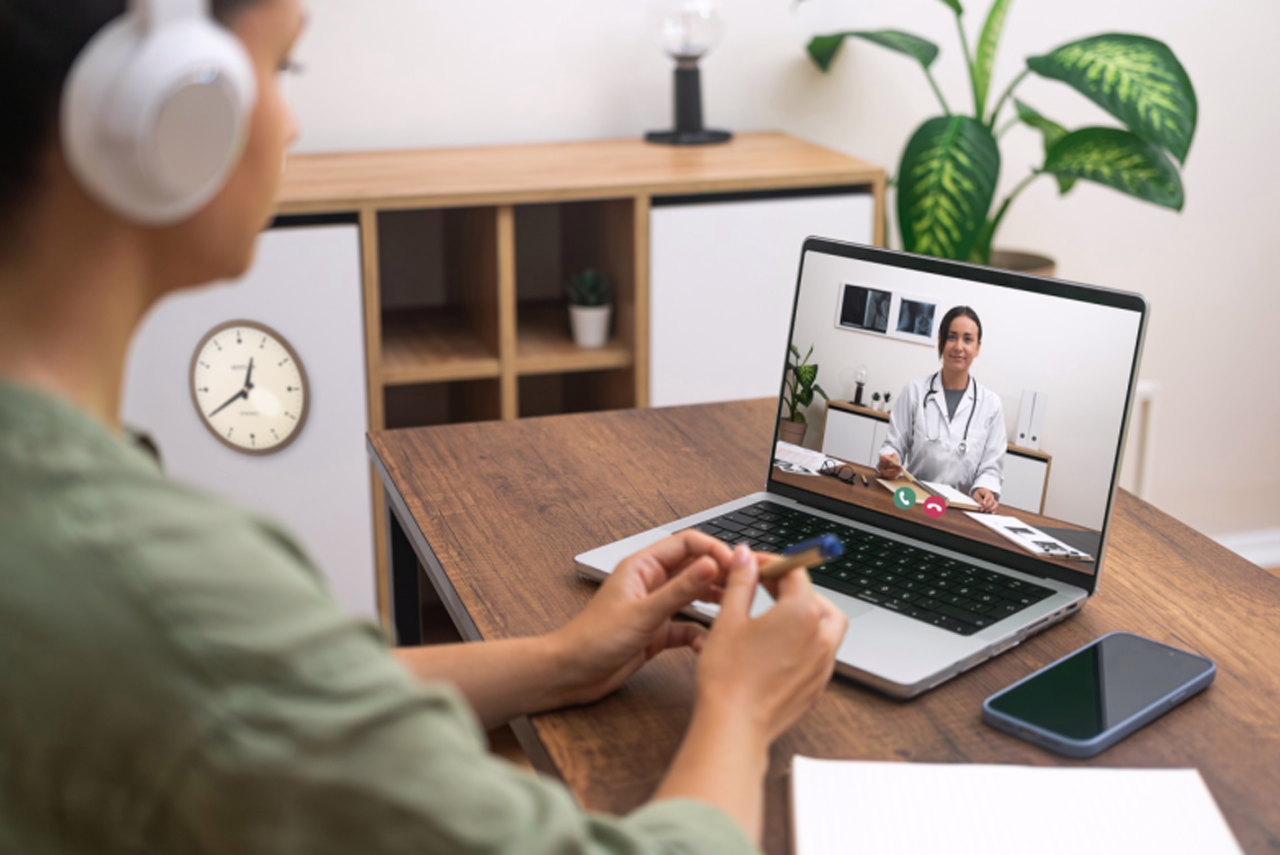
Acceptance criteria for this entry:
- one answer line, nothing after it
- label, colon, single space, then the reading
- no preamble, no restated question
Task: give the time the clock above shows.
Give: 12:40
